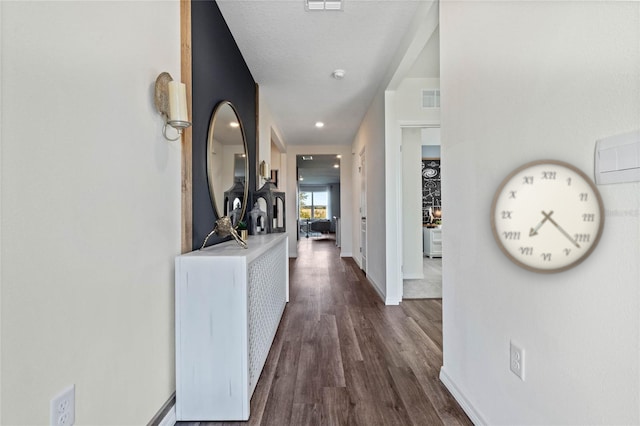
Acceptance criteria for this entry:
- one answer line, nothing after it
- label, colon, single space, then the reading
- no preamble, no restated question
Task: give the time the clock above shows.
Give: 7:22
